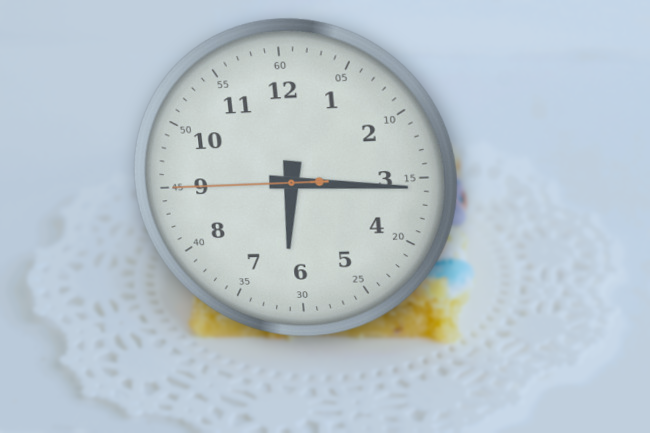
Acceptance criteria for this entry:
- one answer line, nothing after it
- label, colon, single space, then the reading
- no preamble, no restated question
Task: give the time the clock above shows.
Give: 6:15:45
